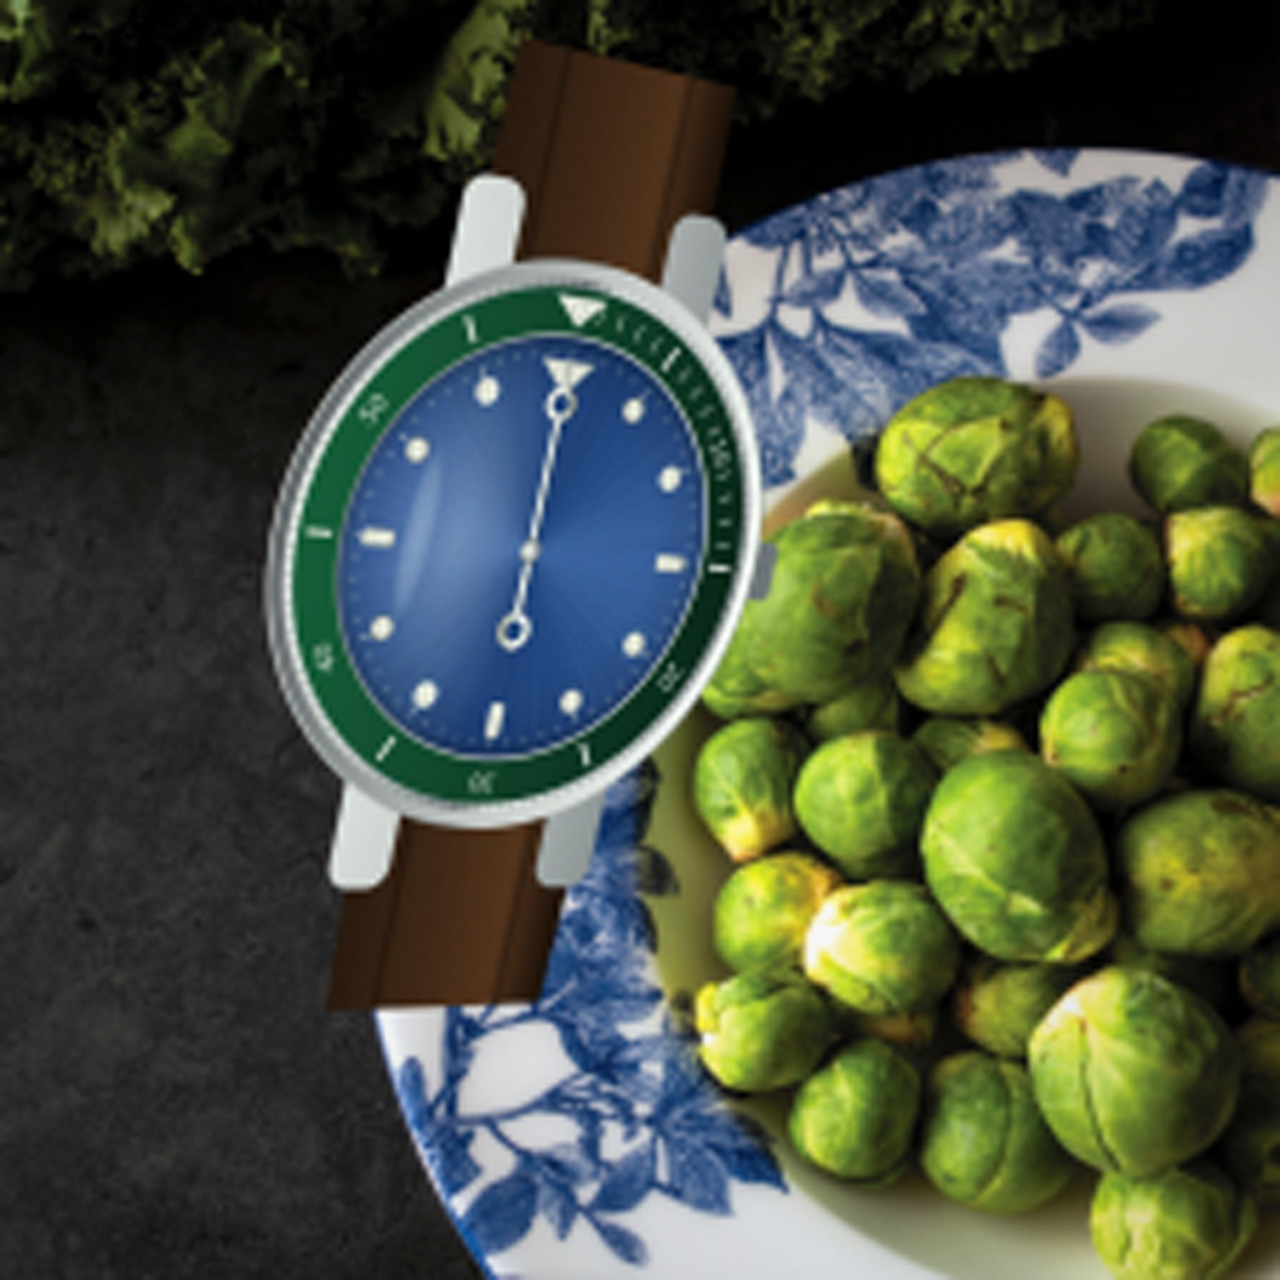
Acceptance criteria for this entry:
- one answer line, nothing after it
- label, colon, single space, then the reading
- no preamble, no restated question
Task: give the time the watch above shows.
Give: 6:00
